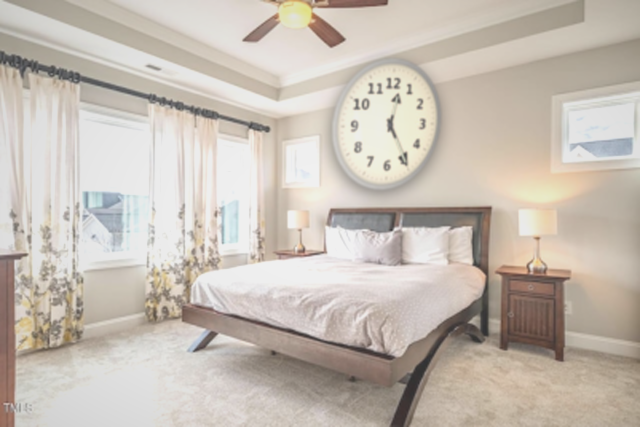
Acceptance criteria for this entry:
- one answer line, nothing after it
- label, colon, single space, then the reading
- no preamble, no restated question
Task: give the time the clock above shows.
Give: 12:25
